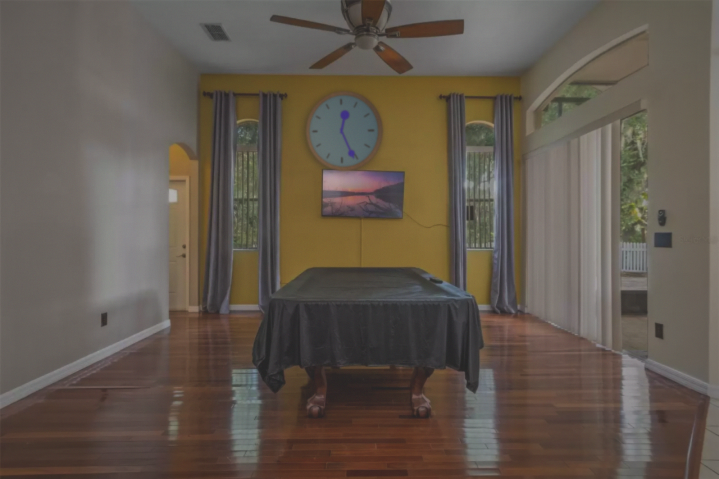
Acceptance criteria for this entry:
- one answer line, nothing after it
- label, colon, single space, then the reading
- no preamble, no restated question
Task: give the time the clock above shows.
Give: 12:26
